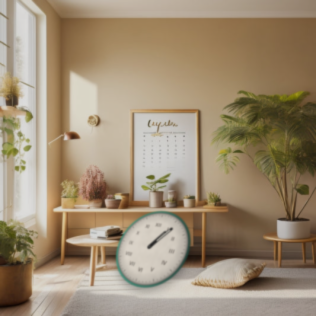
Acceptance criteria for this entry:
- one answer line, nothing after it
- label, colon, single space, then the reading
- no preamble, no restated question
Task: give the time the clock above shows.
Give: 1:06
